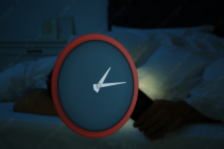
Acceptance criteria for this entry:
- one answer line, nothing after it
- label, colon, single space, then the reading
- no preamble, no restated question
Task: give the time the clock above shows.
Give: 1:14
